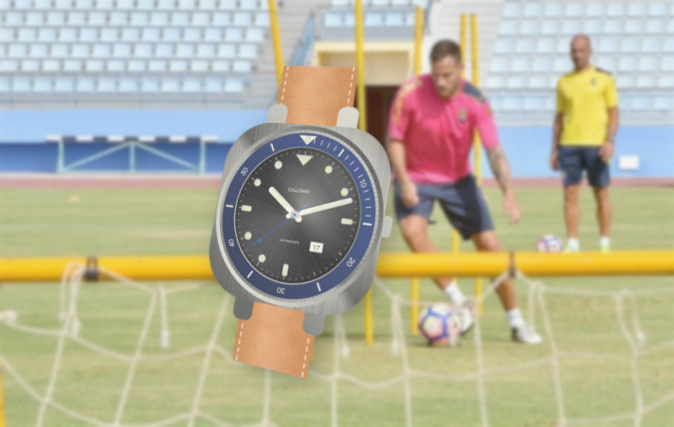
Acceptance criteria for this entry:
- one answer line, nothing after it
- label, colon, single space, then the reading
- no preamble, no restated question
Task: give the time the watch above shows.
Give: 10:11:38
